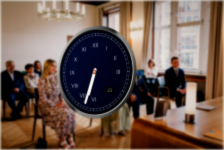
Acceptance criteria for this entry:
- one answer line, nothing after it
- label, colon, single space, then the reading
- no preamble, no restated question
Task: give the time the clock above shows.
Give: 6:33
